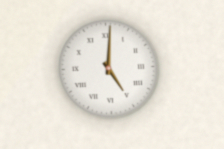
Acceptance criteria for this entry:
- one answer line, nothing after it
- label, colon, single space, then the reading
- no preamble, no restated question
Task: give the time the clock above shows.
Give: 5:01
